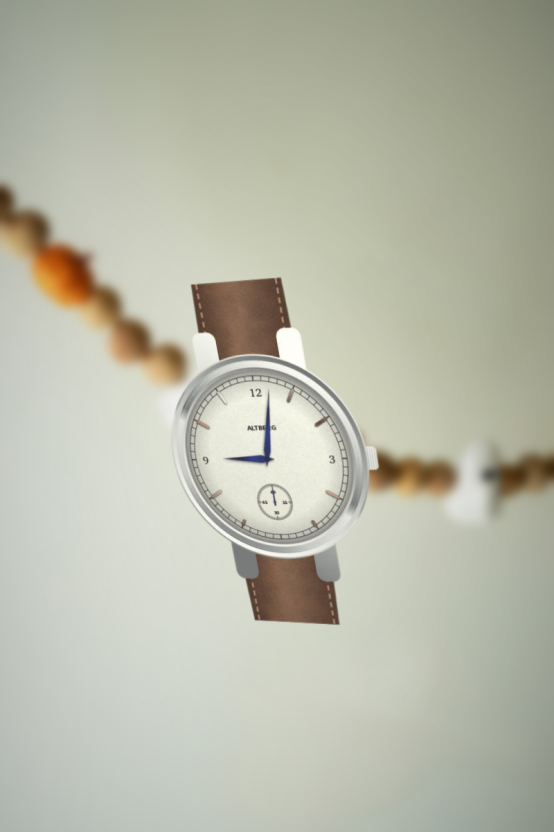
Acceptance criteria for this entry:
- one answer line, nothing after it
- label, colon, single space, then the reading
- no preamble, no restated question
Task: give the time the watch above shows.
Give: 9:02
